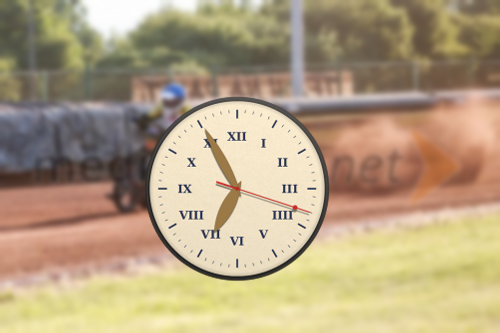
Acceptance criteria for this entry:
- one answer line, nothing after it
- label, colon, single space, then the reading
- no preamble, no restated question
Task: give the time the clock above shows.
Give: 6:55:18
